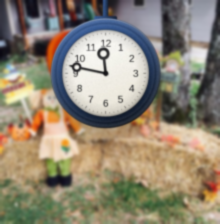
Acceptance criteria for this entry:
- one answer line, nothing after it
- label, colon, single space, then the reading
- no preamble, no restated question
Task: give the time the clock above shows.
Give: 11:47
